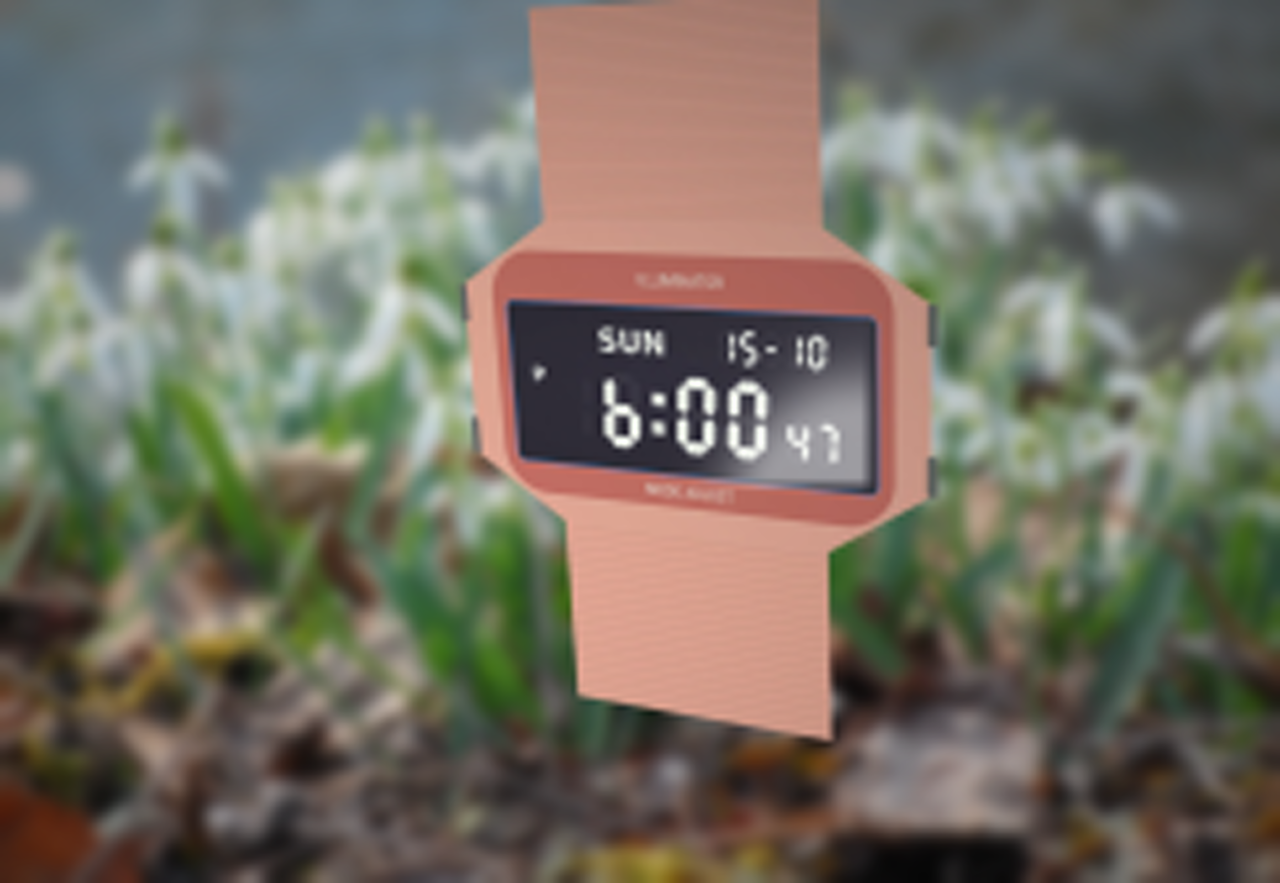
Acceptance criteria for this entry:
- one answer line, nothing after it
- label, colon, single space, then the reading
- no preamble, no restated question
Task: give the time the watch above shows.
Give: 6:00:47
